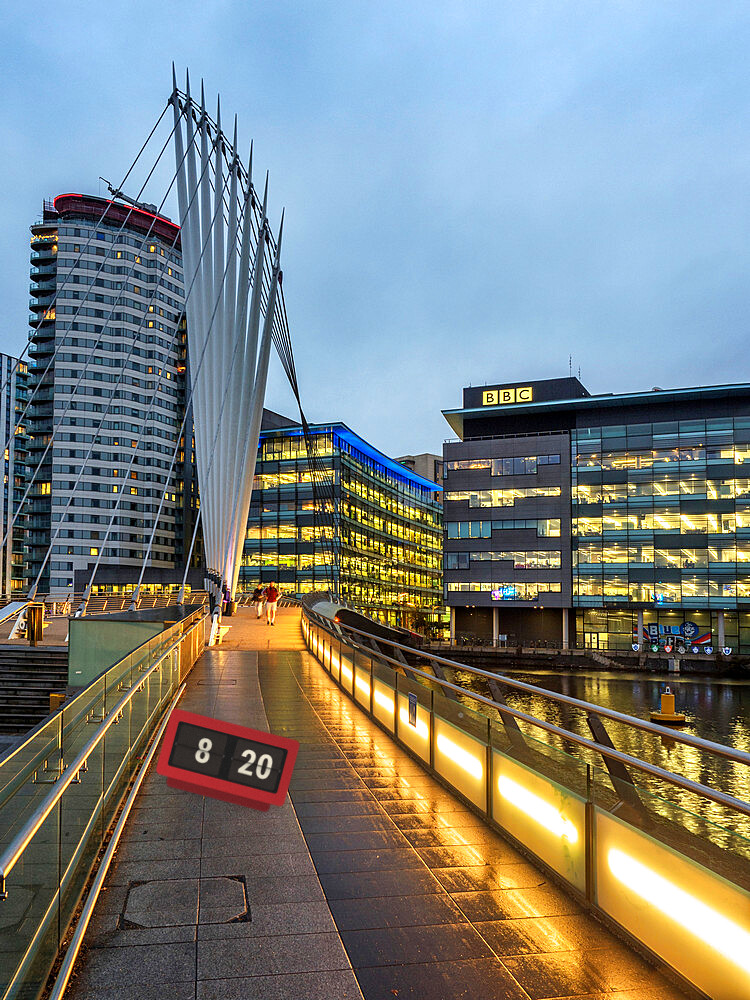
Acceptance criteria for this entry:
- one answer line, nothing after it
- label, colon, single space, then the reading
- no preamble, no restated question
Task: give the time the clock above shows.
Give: 8:20
